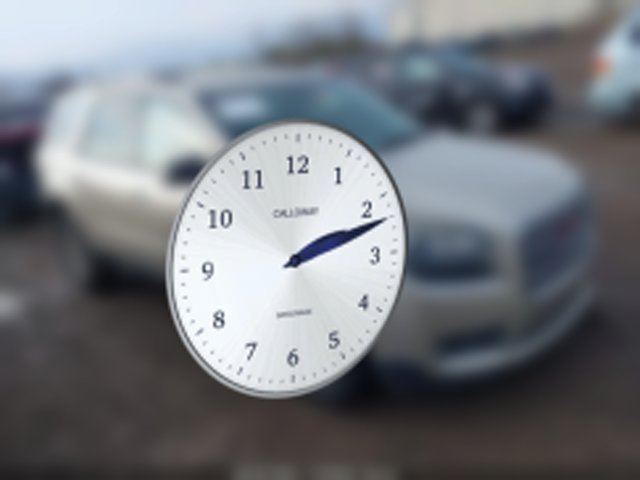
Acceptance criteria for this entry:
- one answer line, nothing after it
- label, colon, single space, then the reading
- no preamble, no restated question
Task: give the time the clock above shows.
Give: 2:12
